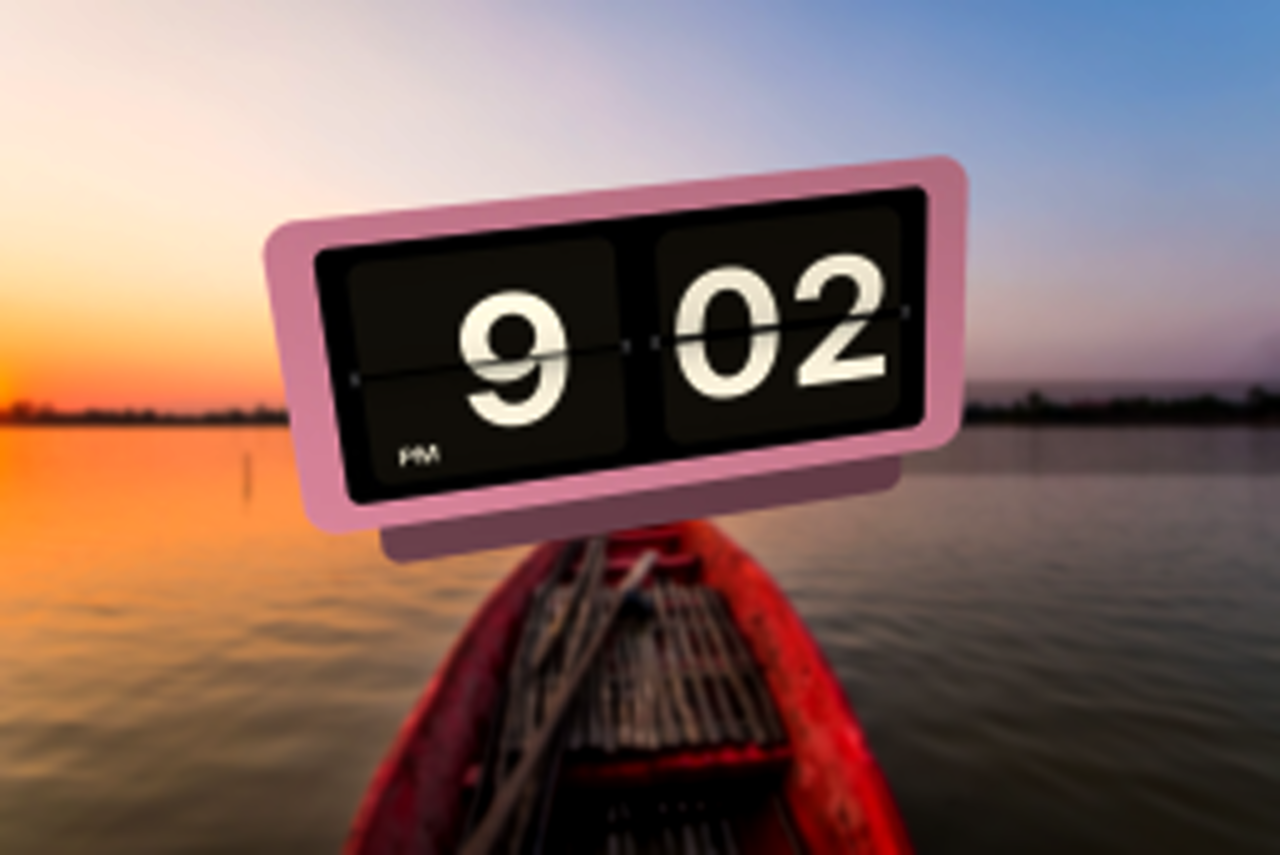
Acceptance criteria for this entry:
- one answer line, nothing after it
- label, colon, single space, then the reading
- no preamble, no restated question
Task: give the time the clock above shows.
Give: 9:02
